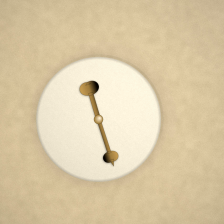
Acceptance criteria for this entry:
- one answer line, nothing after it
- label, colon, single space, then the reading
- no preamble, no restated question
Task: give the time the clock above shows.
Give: 11:27
